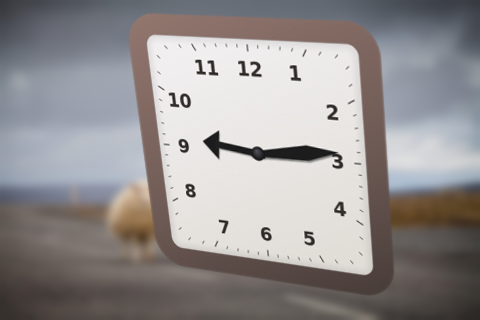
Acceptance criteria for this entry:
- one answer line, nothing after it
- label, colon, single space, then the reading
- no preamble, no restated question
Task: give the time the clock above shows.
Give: 9:14
